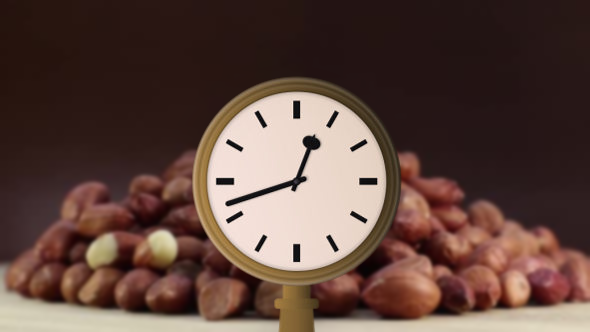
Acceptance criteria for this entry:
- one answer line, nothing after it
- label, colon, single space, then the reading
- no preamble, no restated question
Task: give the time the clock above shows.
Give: 12:42
